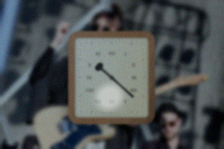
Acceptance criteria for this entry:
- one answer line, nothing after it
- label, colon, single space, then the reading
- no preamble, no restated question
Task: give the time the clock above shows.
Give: 10:22
